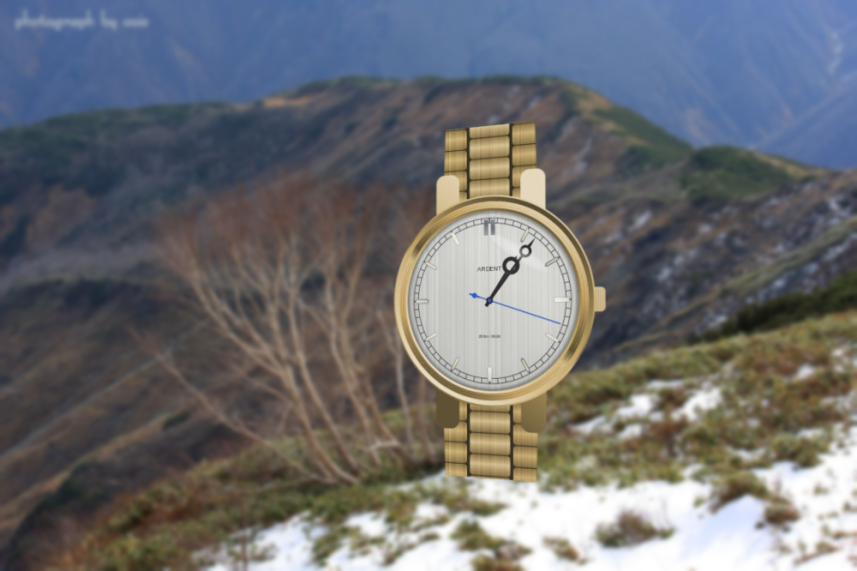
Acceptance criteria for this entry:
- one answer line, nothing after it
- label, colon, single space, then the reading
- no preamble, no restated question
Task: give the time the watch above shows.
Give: 1:06:18
